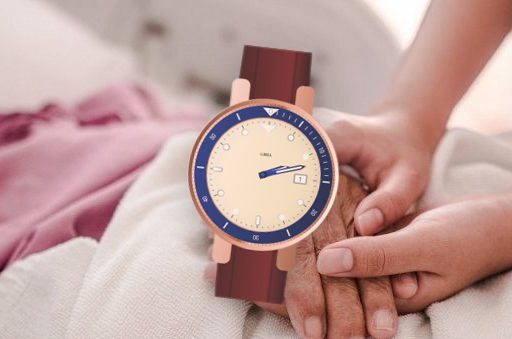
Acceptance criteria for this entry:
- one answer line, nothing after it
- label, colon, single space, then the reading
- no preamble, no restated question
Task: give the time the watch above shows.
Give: 2:12
